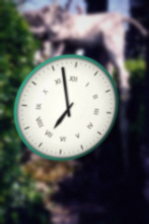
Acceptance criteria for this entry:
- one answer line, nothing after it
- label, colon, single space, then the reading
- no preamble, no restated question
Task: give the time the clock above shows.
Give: 6:57
